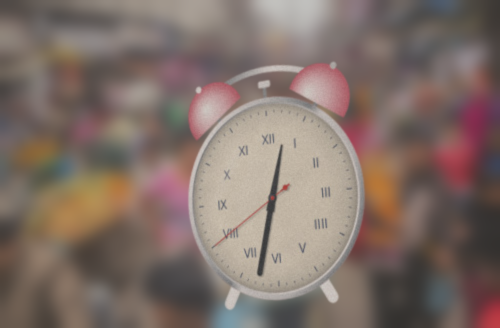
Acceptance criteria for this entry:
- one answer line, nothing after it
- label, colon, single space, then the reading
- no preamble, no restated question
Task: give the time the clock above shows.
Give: 12:32:40
